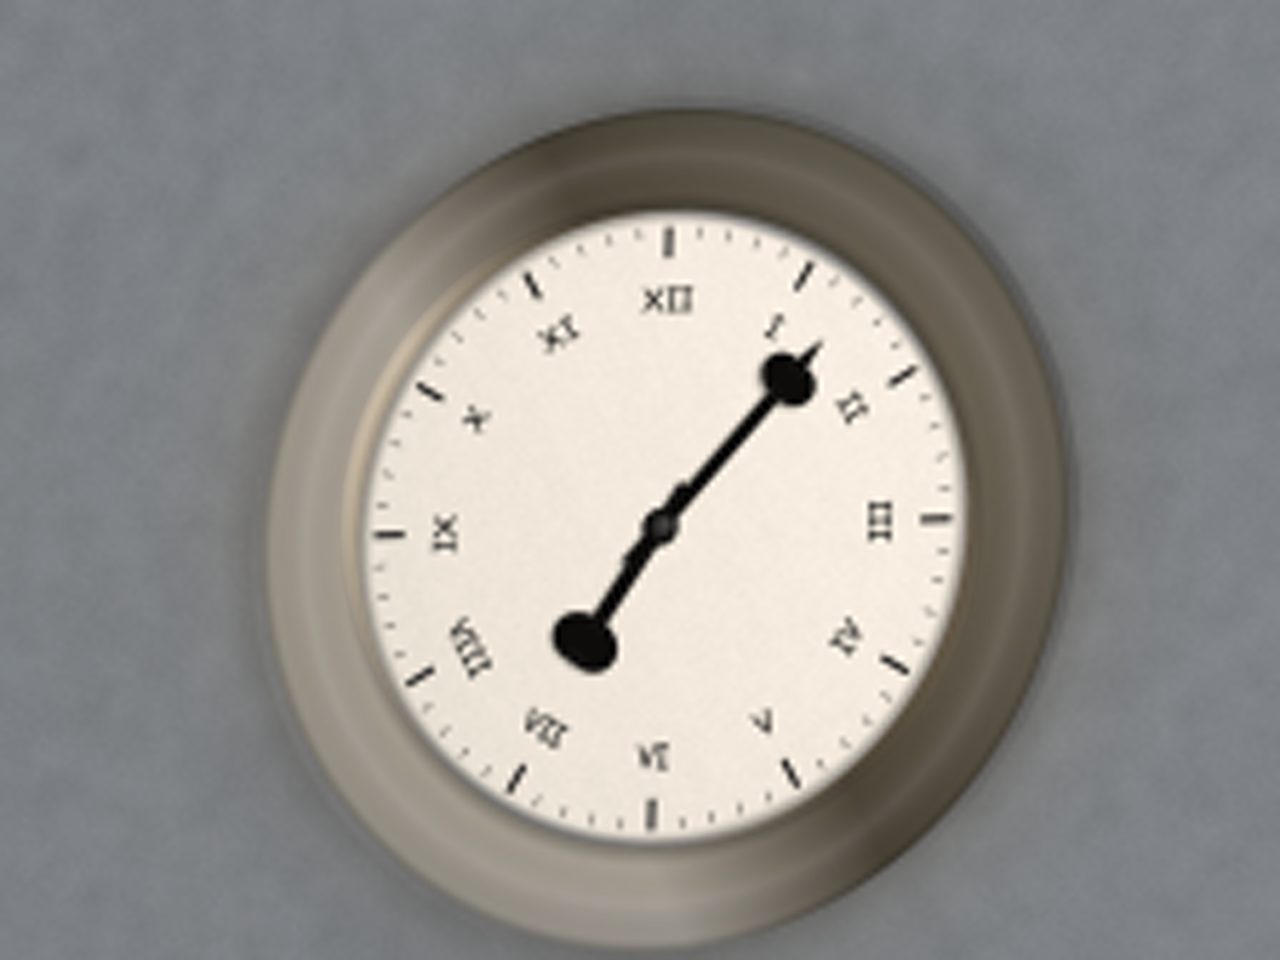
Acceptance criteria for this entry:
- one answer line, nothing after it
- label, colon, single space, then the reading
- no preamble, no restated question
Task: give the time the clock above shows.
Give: 7:07
